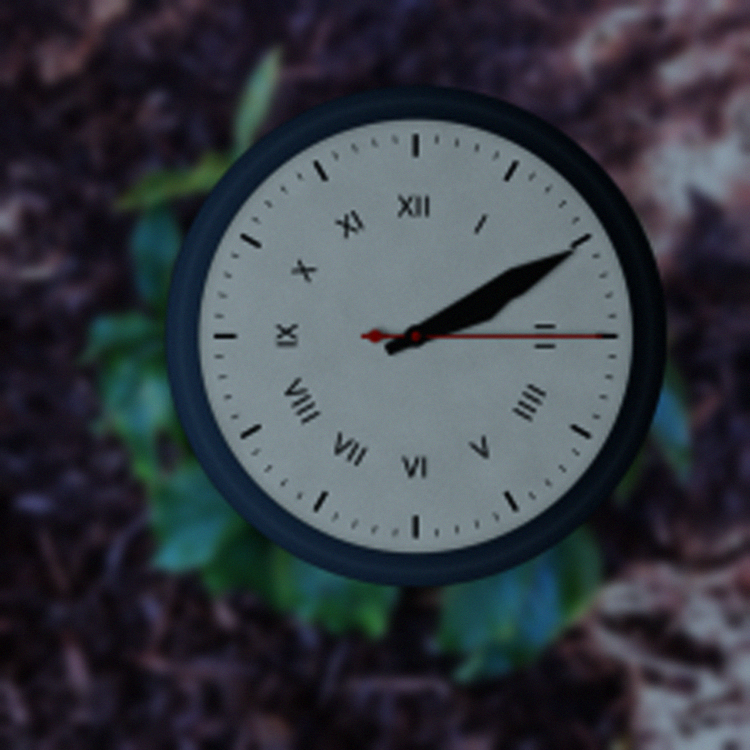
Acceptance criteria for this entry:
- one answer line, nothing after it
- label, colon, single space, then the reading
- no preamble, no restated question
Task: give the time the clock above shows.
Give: 2:10:15
